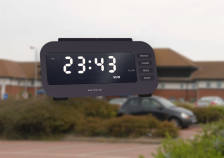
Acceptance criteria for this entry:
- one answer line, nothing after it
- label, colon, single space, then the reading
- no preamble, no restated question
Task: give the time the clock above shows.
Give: 23:43
